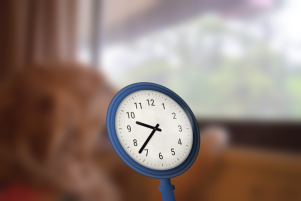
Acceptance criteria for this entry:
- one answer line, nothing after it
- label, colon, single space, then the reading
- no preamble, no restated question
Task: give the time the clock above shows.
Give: 9:37
